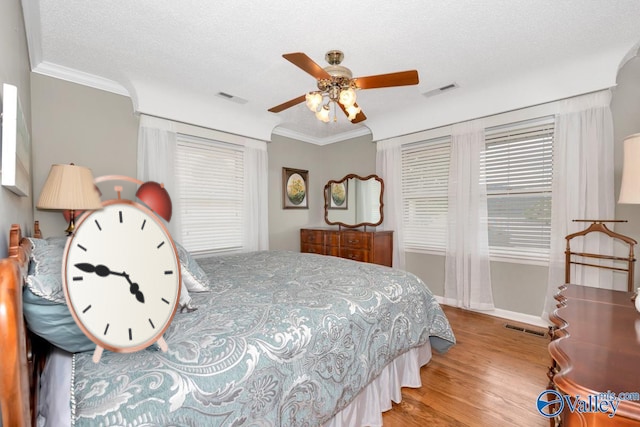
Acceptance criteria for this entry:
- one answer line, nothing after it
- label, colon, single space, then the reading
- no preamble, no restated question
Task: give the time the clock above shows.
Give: 4:47
